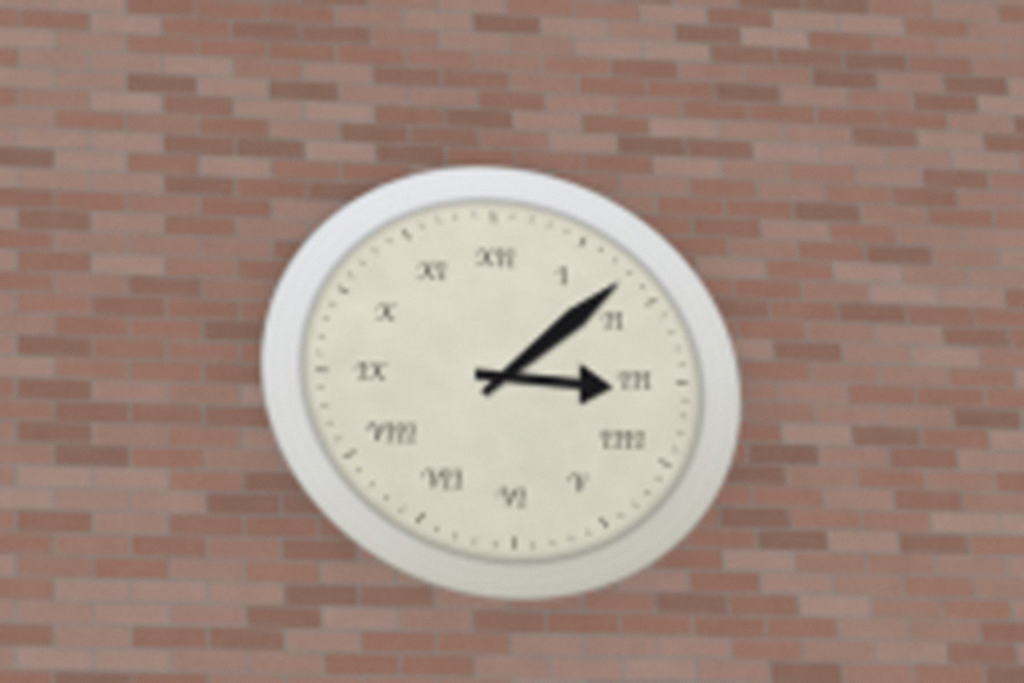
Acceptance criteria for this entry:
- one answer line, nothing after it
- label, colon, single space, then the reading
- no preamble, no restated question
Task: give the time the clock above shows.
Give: 3:08
